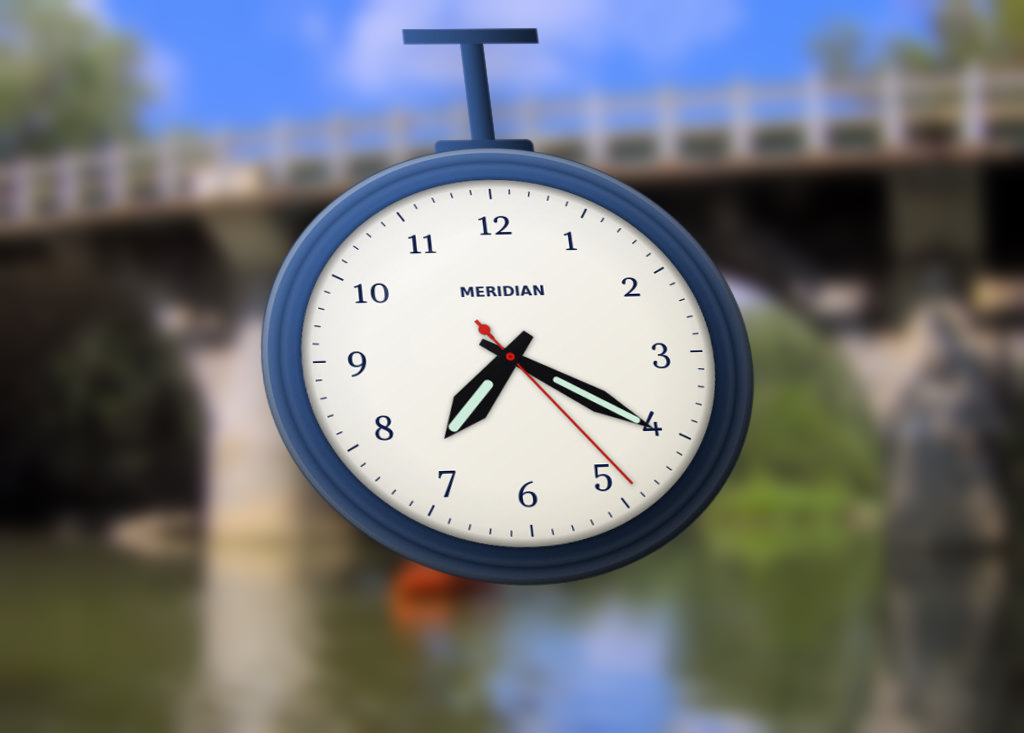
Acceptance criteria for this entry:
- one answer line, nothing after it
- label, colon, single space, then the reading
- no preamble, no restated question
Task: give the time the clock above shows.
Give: 7:20:24
